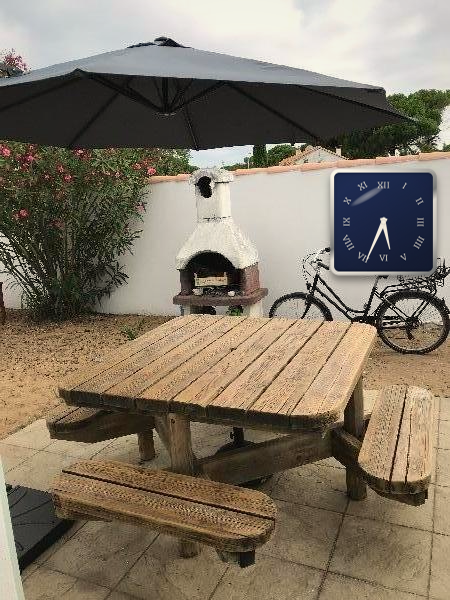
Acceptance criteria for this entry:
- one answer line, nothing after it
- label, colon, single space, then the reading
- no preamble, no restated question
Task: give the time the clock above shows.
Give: 5:34
